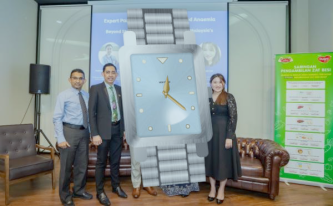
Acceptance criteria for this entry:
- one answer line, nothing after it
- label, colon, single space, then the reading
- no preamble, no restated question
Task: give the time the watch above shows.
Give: 12:22
